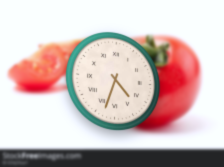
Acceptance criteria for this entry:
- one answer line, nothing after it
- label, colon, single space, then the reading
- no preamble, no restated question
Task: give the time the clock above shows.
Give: 4:33
